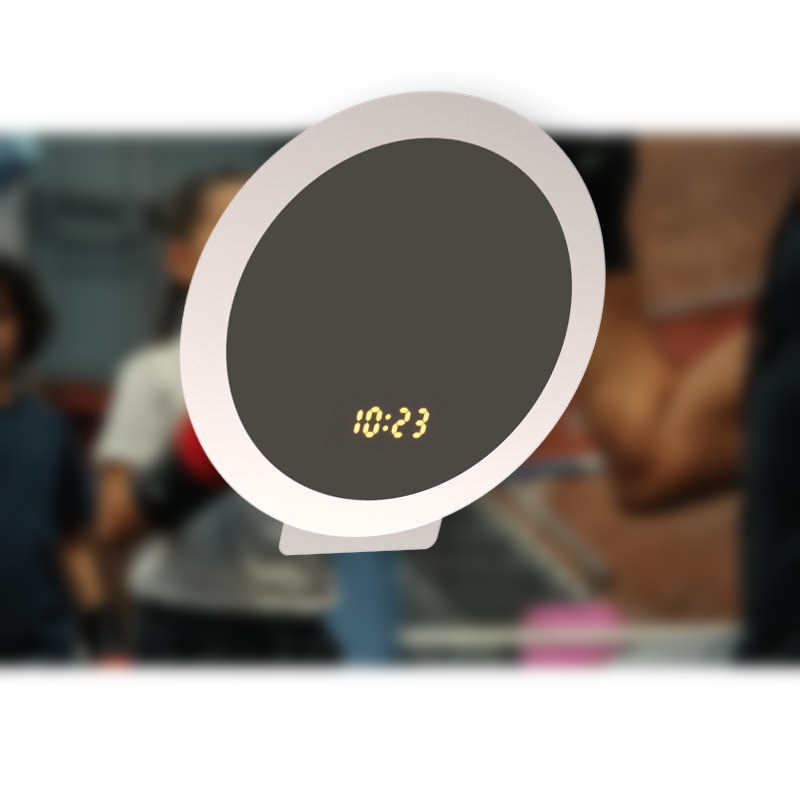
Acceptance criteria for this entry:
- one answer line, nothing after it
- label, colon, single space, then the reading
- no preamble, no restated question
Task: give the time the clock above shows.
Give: 10:23
